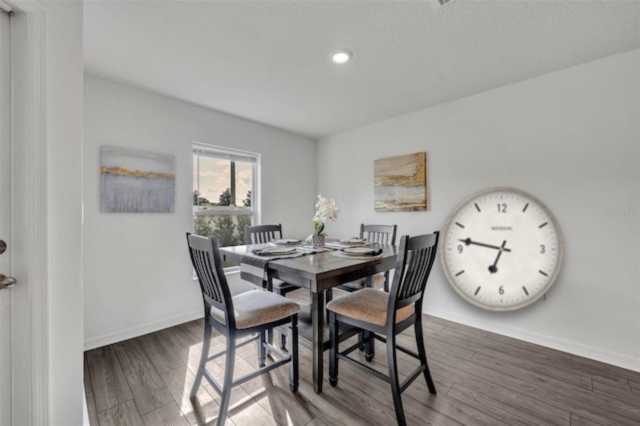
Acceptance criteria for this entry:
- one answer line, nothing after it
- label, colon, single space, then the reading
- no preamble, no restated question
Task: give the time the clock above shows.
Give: 6:47
